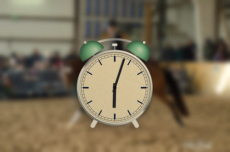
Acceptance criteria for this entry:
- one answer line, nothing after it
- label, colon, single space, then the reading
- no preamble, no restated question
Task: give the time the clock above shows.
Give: 6:03
